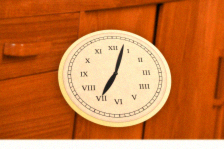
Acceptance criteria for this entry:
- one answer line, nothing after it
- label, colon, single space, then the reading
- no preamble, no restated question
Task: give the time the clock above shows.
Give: 7:03
